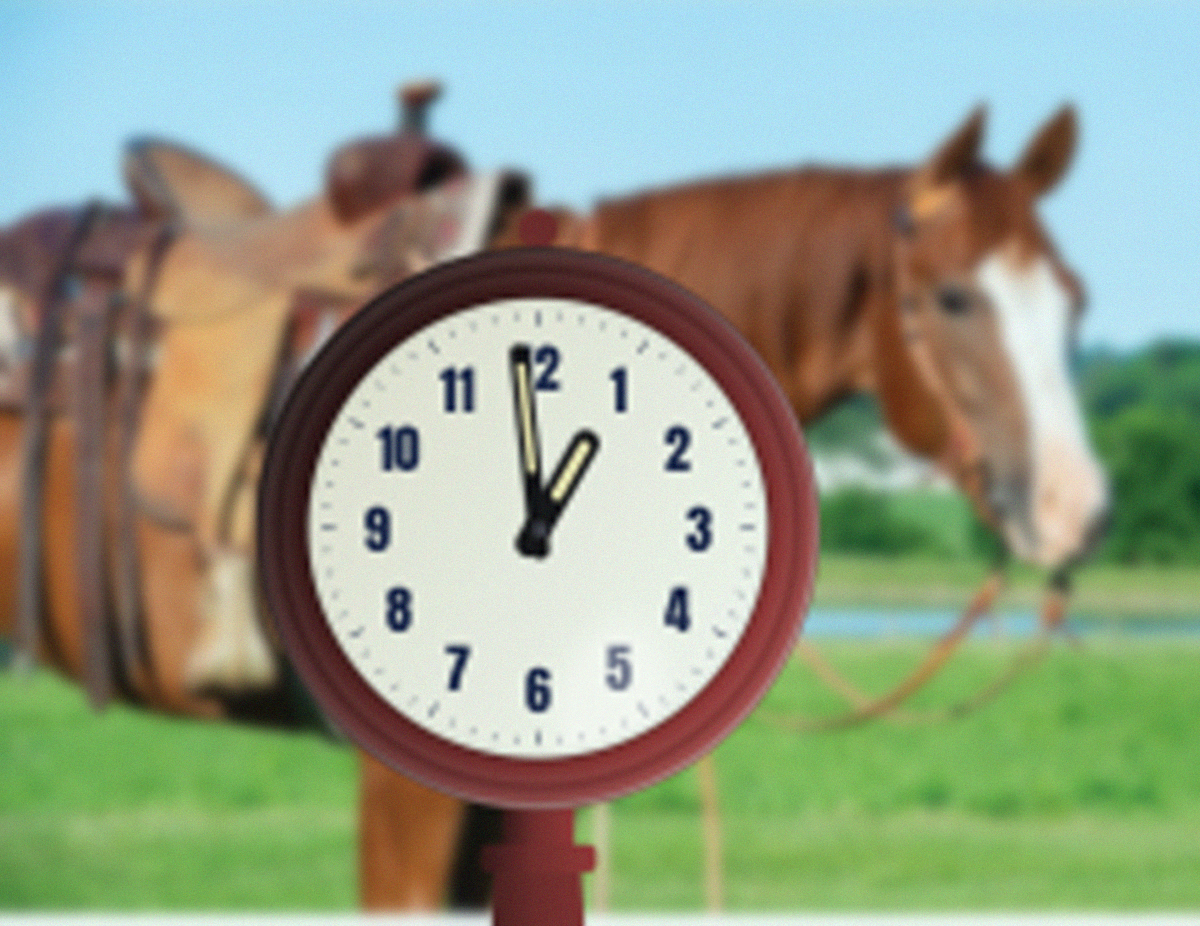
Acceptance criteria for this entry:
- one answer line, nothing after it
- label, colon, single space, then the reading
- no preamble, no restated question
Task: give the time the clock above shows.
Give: 12:59
